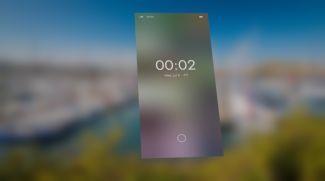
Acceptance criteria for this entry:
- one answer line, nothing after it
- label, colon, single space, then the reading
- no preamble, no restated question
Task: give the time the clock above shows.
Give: 0:02
